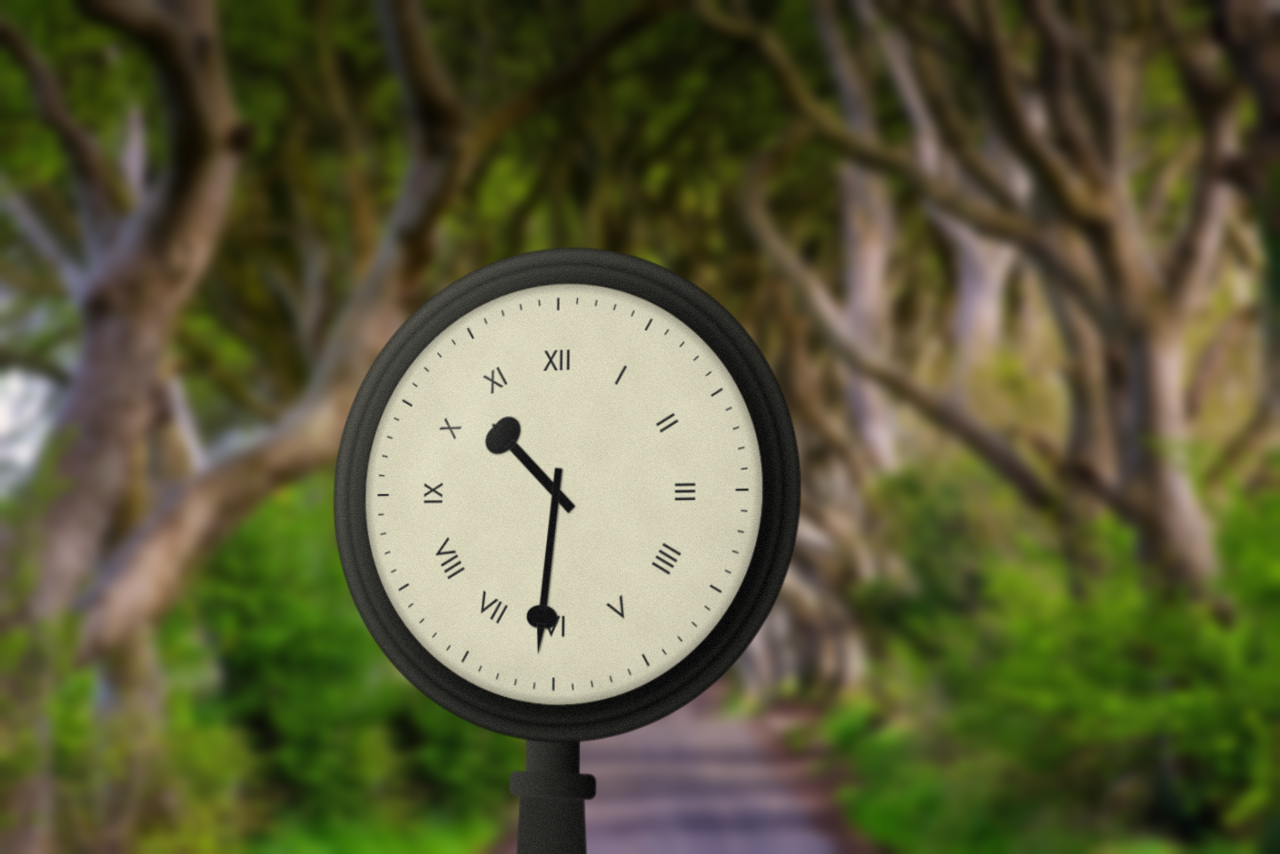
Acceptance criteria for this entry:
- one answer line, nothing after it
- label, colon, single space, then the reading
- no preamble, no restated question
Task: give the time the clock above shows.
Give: 10:31
